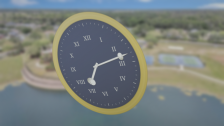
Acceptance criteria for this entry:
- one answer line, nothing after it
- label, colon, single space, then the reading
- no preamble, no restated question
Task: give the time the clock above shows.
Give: 7:13
